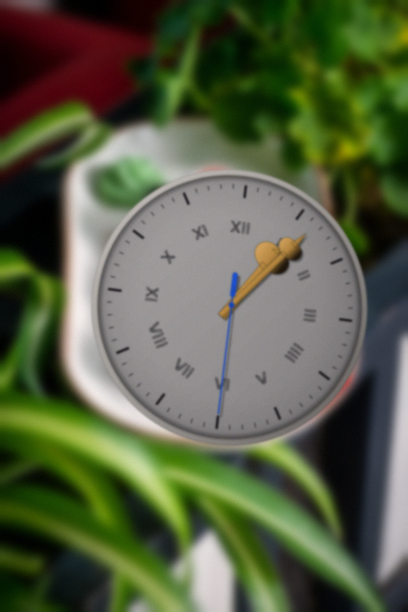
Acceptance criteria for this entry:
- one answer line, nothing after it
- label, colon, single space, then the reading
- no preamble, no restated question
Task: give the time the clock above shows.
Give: 1:06:30
